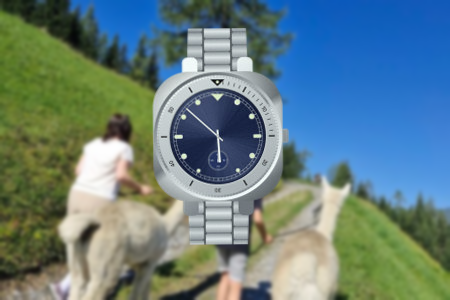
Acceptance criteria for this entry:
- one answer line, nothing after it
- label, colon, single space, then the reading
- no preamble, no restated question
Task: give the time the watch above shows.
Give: 5:52
